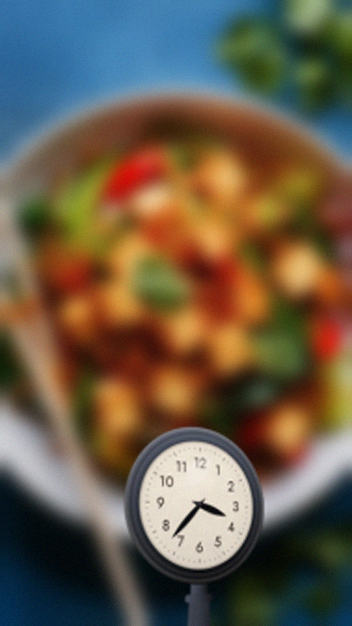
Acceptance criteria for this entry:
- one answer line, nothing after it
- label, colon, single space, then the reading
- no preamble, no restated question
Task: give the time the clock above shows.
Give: 3:37
